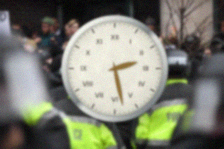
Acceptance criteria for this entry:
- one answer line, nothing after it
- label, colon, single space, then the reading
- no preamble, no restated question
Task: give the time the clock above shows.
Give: 2:28
